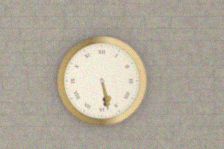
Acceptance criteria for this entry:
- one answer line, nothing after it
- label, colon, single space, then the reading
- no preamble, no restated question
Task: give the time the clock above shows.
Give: 5:28
